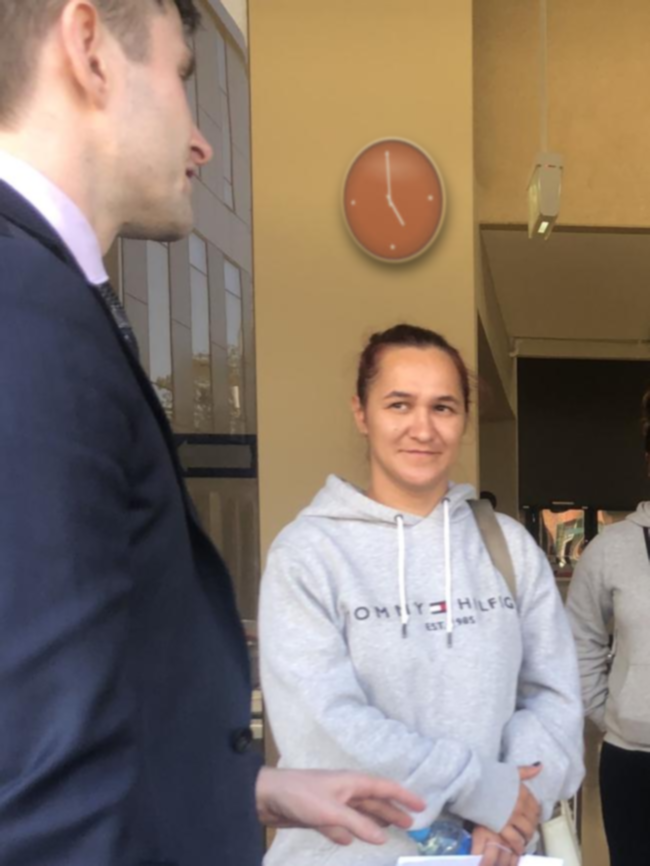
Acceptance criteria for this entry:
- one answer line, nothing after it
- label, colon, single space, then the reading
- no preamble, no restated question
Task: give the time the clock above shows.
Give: 5:00
